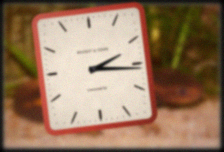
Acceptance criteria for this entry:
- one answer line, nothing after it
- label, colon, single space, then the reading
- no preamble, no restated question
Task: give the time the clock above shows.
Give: 2:16
